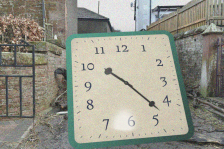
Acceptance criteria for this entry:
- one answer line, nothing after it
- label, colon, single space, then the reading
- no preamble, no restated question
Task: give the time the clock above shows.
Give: 10:23
